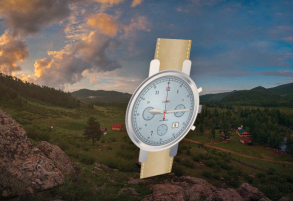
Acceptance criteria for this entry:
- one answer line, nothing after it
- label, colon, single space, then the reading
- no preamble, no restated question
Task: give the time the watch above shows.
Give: 9:15
